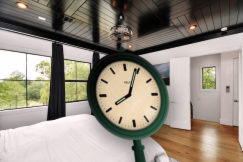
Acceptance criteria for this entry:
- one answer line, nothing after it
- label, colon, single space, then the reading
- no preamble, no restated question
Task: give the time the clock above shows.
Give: 8:04
